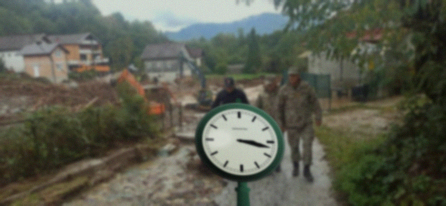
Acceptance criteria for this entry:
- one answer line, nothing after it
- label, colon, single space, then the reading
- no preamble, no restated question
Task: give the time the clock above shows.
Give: 3:17
